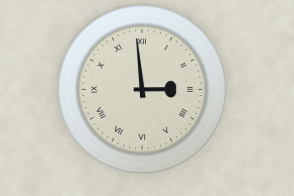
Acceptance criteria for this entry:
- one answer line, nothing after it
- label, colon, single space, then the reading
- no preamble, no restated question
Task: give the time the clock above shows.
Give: 2:59
